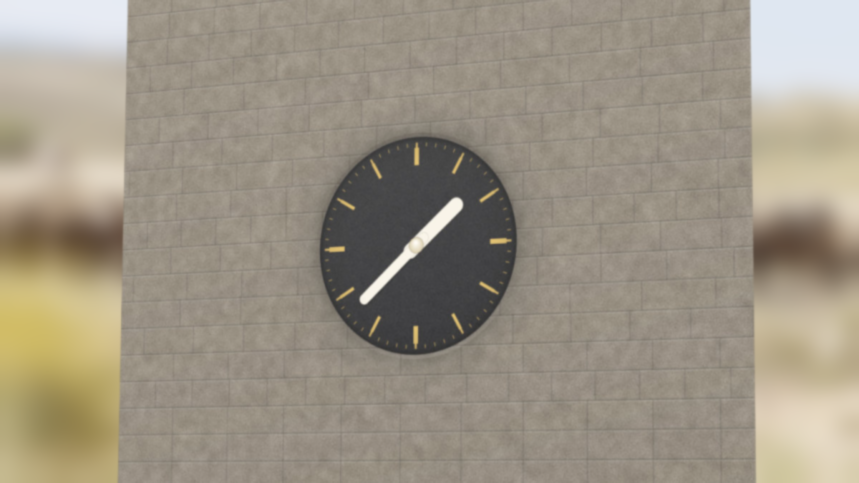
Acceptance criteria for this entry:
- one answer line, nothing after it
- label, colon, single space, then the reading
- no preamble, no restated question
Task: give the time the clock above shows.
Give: 1:38
